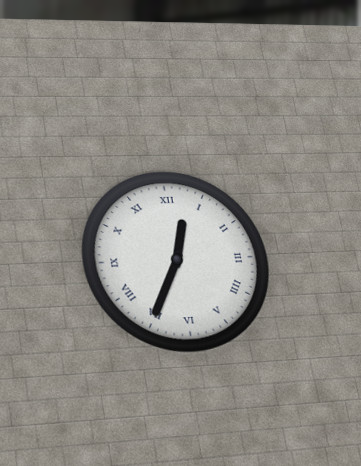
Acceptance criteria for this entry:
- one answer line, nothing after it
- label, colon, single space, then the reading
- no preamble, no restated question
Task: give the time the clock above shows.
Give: 12:35
